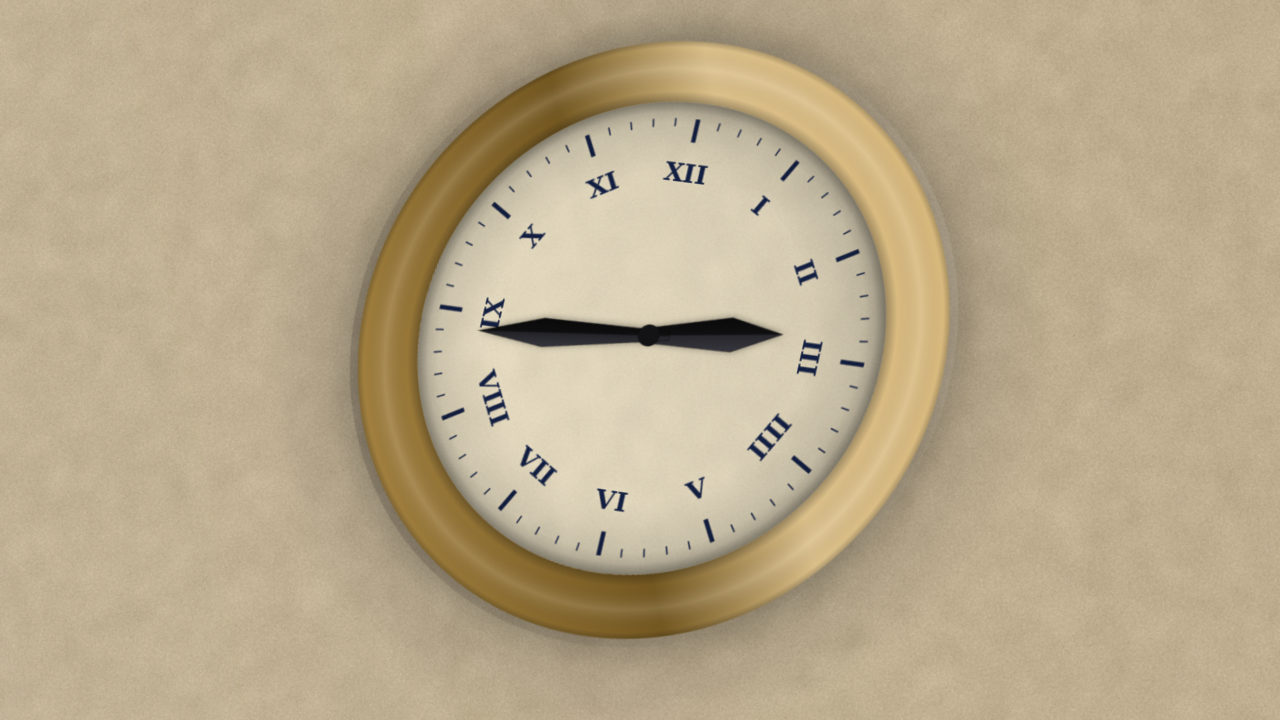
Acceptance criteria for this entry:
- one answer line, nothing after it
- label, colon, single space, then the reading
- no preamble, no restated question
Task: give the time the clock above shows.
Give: 2:44
